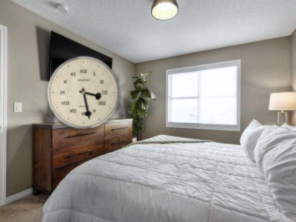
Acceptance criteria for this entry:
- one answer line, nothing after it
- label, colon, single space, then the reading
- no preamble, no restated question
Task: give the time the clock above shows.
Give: 3:28
